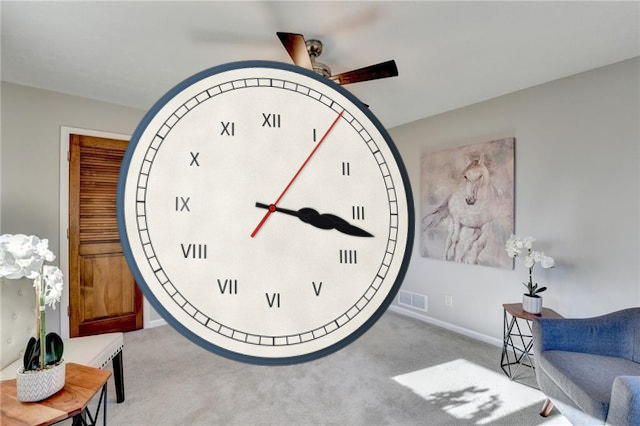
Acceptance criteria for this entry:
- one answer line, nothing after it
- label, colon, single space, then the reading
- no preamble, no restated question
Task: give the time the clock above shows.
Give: 3:17:06
